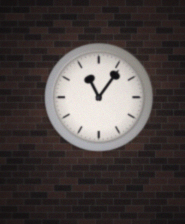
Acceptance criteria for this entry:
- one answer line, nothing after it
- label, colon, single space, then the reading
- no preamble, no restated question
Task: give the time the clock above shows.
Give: 11:06
